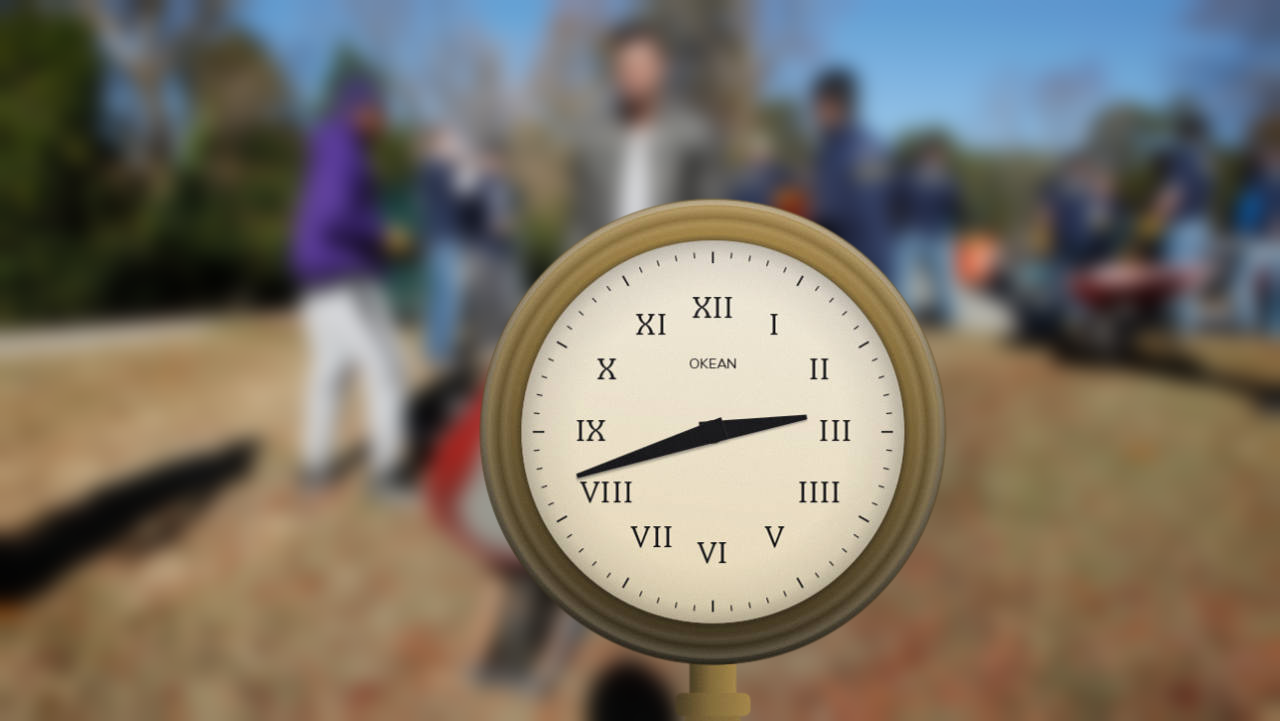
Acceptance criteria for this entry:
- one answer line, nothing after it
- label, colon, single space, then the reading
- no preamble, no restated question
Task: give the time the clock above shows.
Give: 2:42
